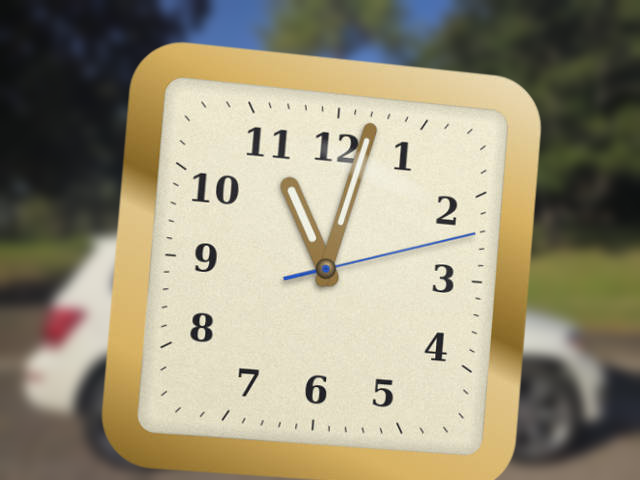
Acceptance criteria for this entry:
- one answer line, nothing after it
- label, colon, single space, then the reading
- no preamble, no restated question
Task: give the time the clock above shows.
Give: 11:02:12
